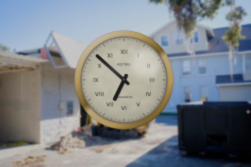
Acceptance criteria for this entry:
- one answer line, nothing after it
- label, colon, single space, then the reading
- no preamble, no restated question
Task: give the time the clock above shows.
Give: 6:52
